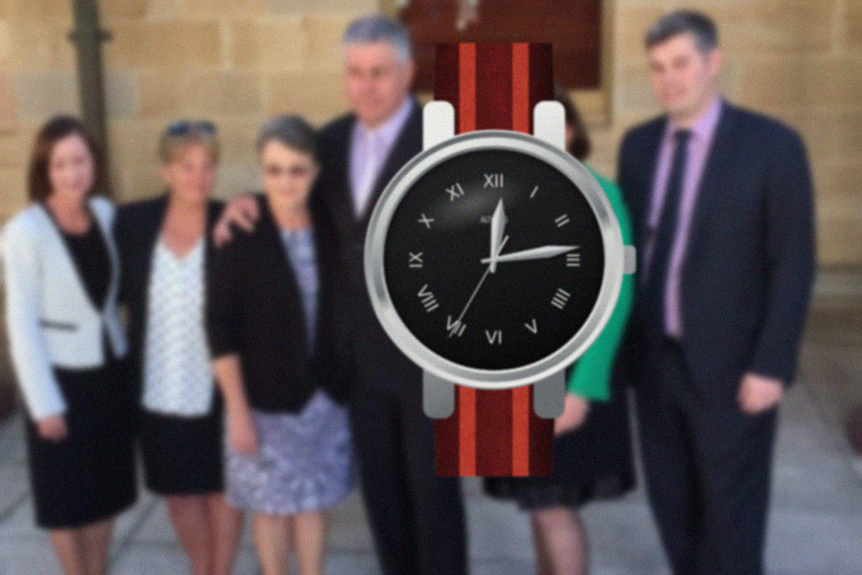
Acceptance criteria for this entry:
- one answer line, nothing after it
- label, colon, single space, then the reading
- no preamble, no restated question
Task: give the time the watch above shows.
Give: 12:13:35
